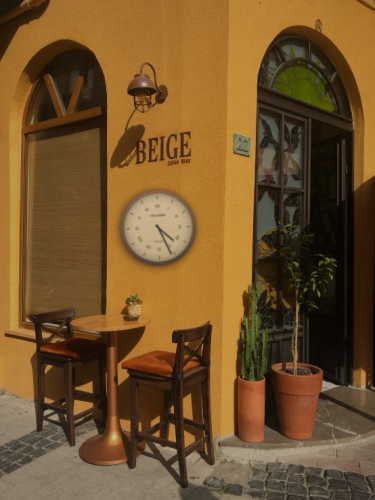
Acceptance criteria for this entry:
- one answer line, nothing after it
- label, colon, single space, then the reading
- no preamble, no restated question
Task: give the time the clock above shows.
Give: 4:26
